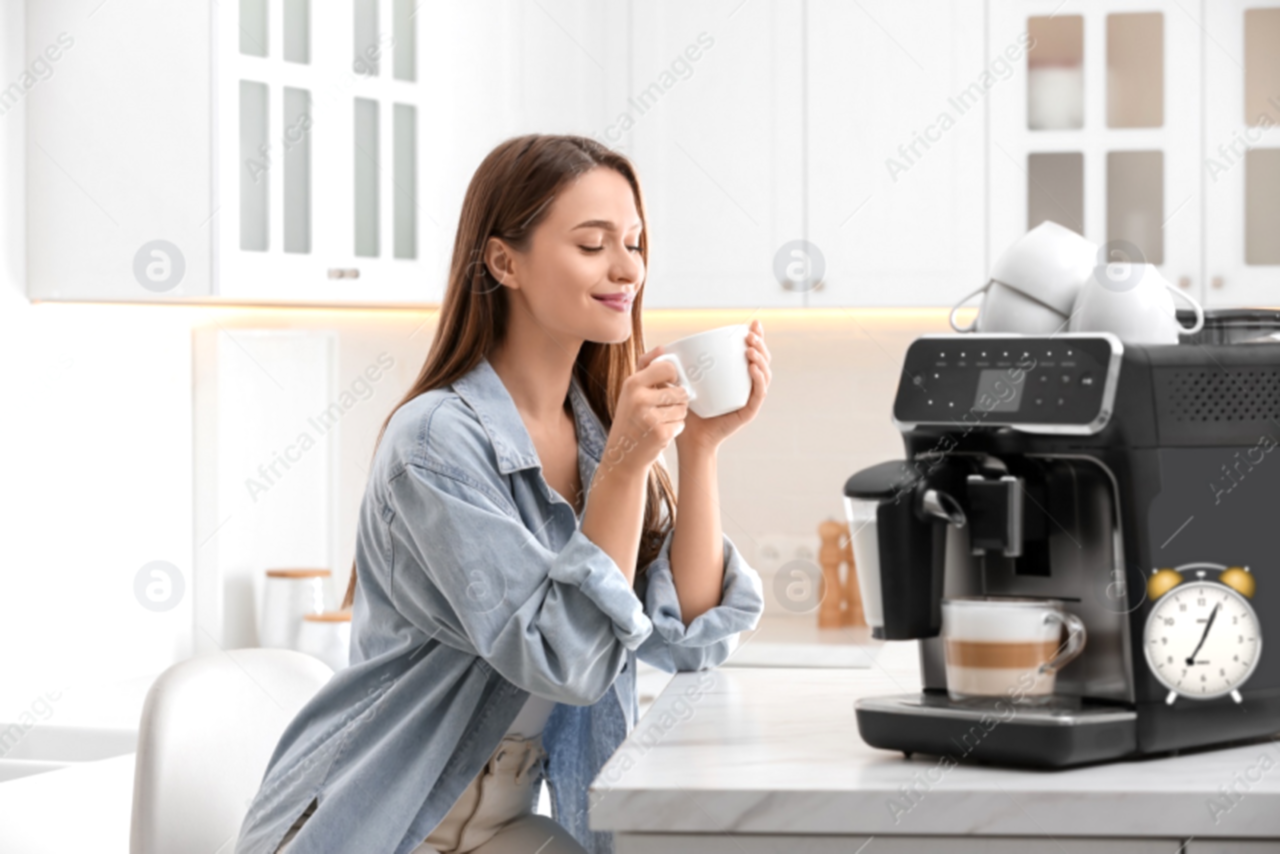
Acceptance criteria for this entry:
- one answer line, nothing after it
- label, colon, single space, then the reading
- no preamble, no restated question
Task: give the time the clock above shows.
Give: 7:04
